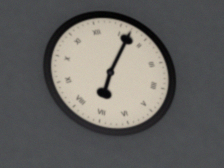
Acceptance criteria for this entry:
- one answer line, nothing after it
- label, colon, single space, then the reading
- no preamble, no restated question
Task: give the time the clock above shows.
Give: 7:07
